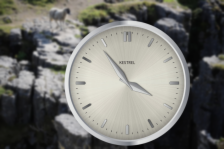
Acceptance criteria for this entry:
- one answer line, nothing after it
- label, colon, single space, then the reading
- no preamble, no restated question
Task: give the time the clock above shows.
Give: 3:54
